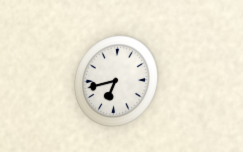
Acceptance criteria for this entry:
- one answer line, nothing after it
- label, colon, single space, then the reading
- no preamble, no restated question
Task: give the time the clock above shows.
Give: 6:43
